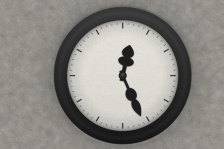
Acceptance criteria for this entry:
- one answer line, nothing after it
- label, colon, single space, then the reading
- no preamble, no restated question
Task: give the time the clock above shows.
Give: 12:26
